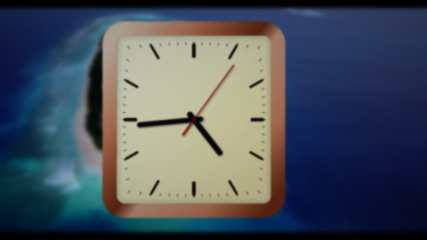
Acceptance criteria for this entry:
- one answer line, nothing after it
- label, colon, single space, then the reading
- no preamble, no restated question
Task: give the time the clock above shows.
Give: 4:44:06
